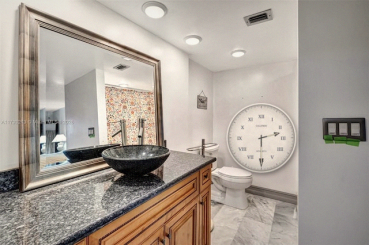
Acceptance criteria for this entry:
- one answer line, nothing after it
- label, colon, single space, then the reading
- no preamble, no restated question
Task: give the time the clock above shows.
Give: 2:30
